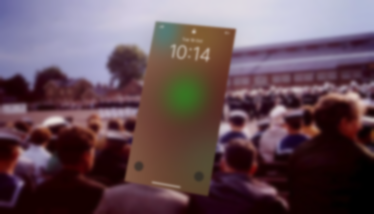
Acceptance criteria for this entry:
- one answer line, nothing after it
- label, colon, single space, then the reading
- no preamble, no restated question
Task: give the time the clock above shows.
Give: 10:14
